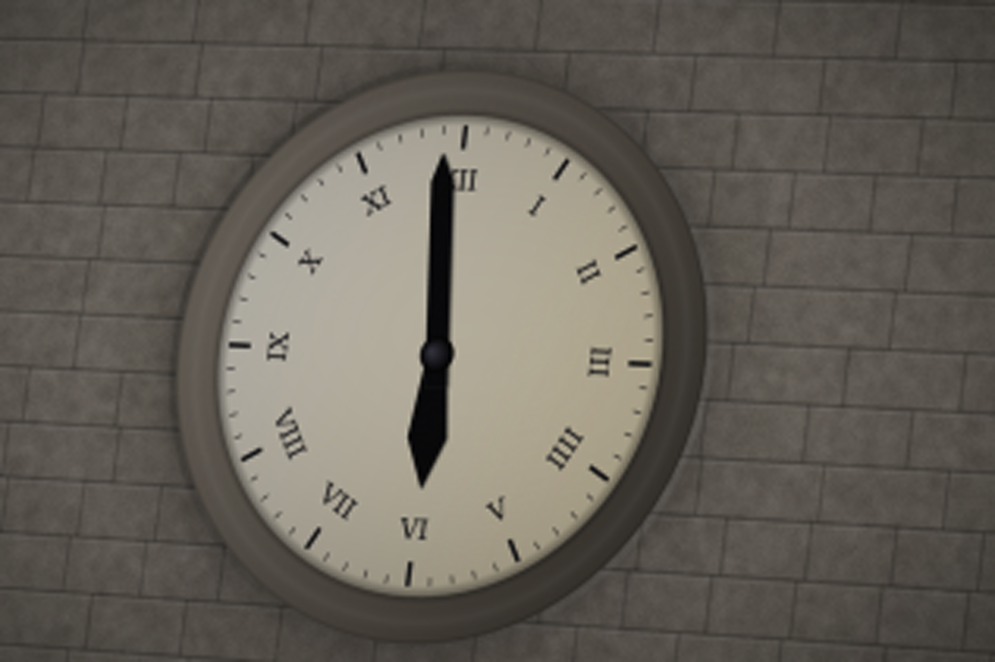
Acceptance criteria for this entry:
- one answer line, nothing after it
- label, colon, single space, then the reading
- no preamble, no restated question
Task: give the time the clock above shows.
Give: 5:59
